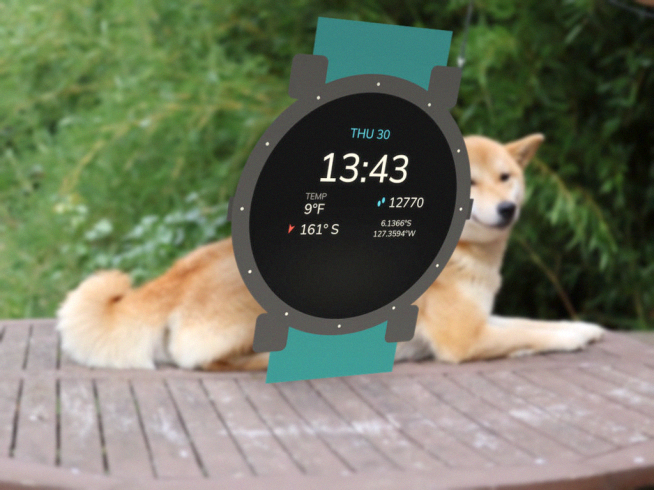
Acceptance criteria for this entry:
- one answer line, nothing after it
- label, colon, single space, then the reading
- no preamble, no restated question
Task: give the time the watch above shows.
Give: 13:43
